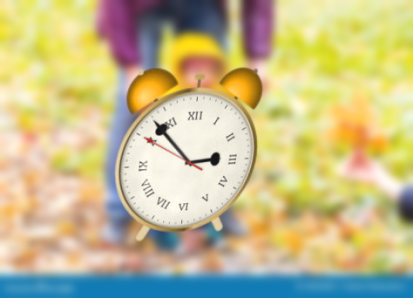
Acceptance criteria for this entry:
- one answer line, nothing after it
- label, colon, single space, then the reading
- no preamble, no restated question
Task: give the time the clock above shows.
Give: 2:52:50
